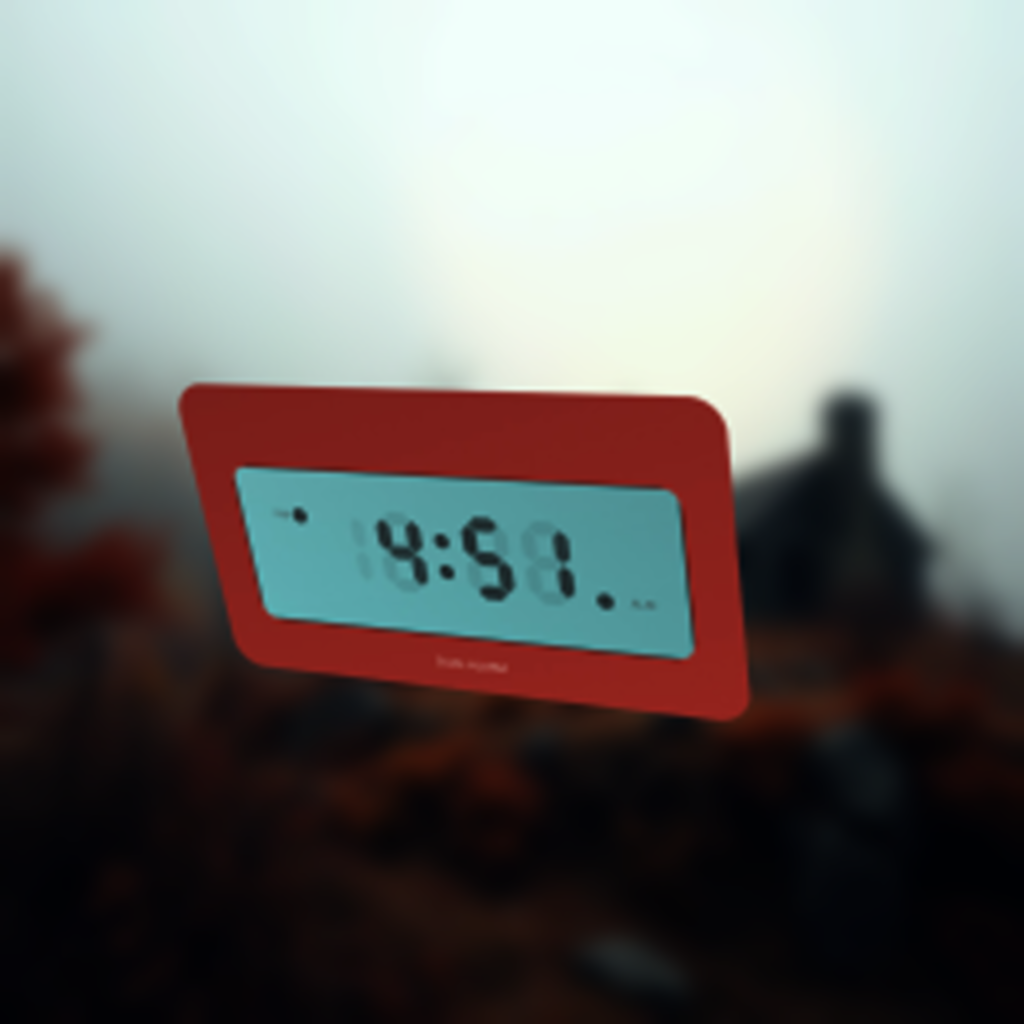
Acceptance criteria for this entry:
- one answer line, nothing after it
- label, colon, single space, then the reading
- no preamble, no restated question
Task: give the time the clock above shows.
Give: 4:51
